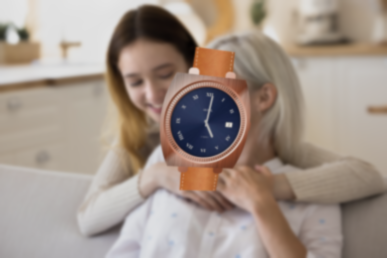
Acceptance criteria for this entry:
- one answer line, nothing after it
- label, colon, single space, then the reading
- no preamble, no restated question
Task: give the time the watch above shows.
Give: 5:01
